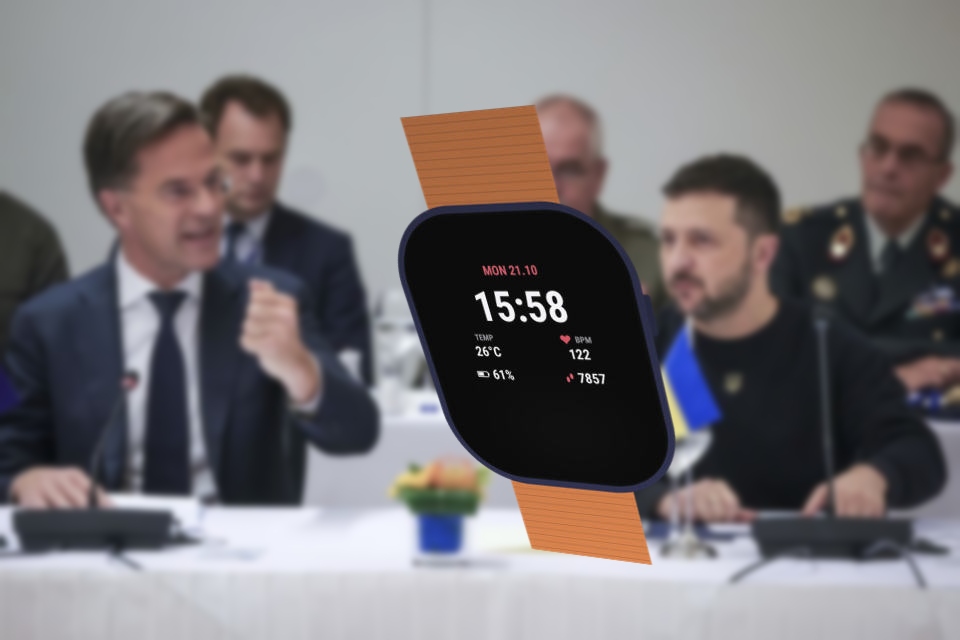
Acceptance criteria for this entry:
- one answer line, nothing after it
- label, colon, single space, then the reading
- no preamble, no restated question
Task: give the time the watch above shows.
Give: 15:58
